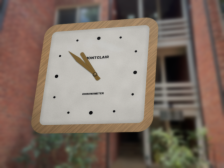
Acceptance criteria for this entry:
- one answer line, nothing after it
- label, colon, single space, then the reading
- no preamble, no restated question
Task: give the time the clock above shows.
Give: 10:52
